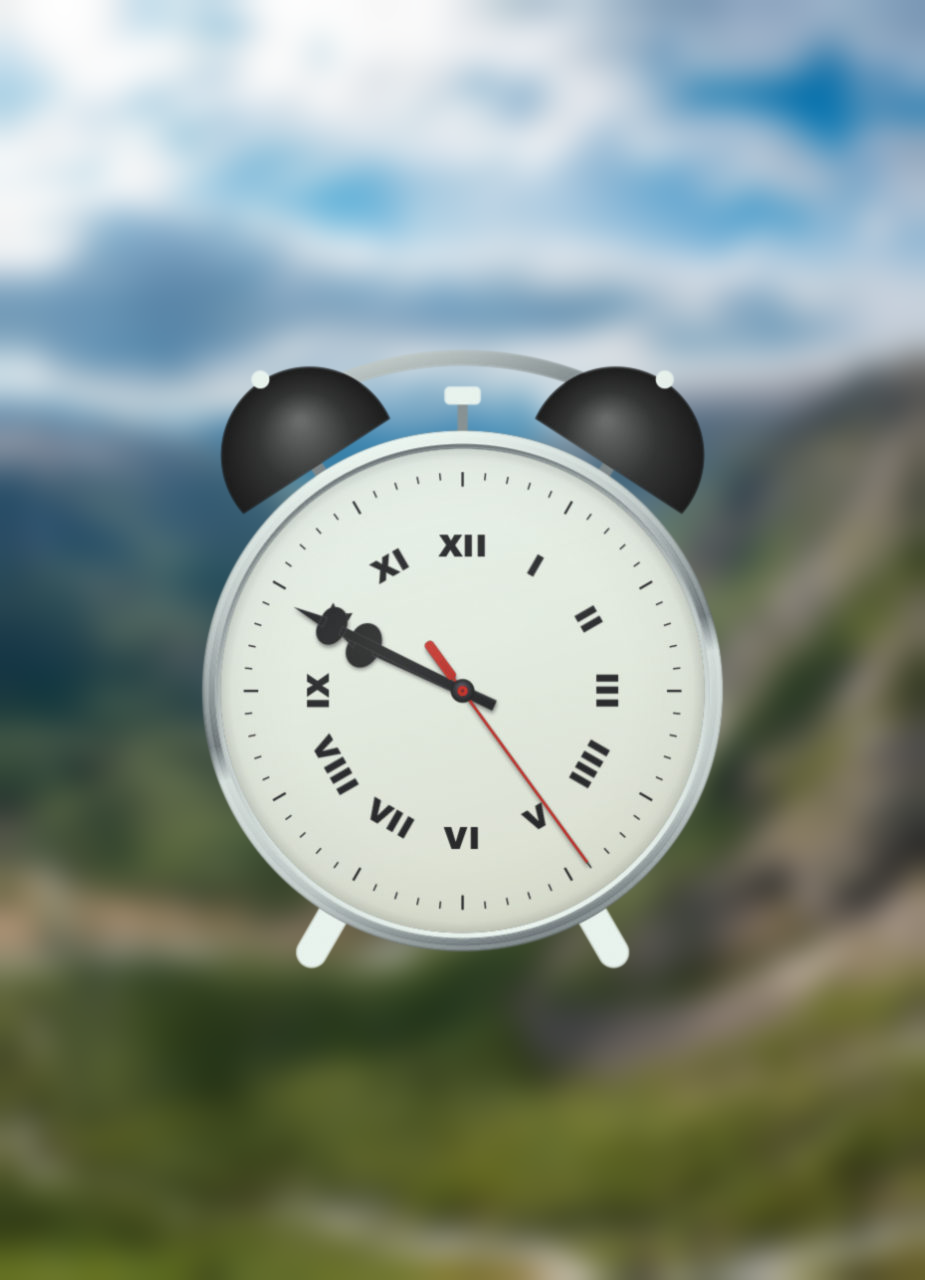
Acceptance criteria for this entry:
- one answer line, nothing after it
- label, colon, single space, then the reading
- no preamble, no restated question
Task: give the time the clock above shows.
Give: 9:49:24
